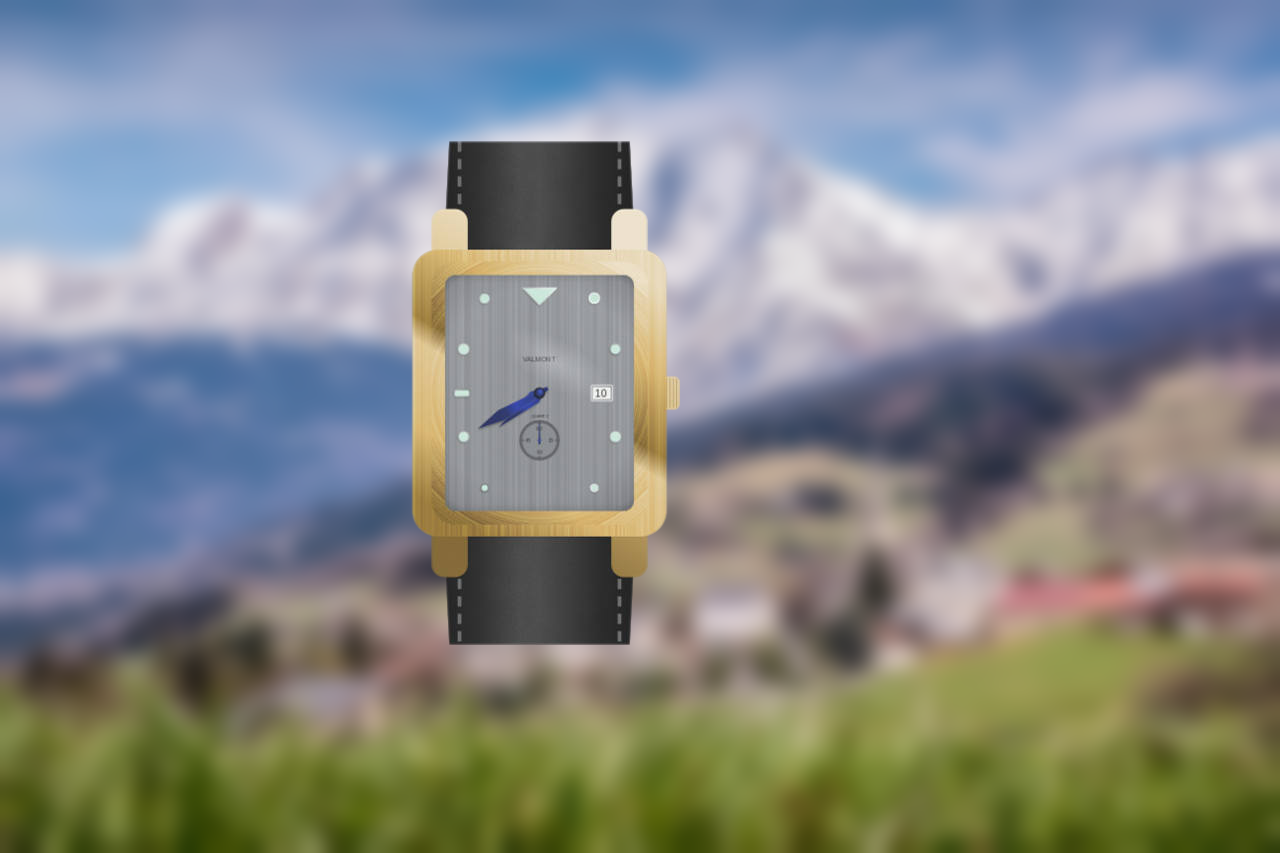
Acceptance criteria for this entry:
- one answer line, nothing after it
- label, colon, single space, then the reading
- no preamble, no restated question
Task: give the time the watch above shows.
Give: 7:40
